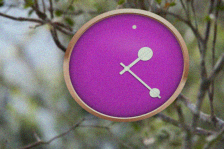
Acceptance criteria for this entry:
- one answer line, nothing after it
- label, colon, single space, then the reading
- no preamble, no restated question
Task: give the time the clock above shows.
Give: 1:21
